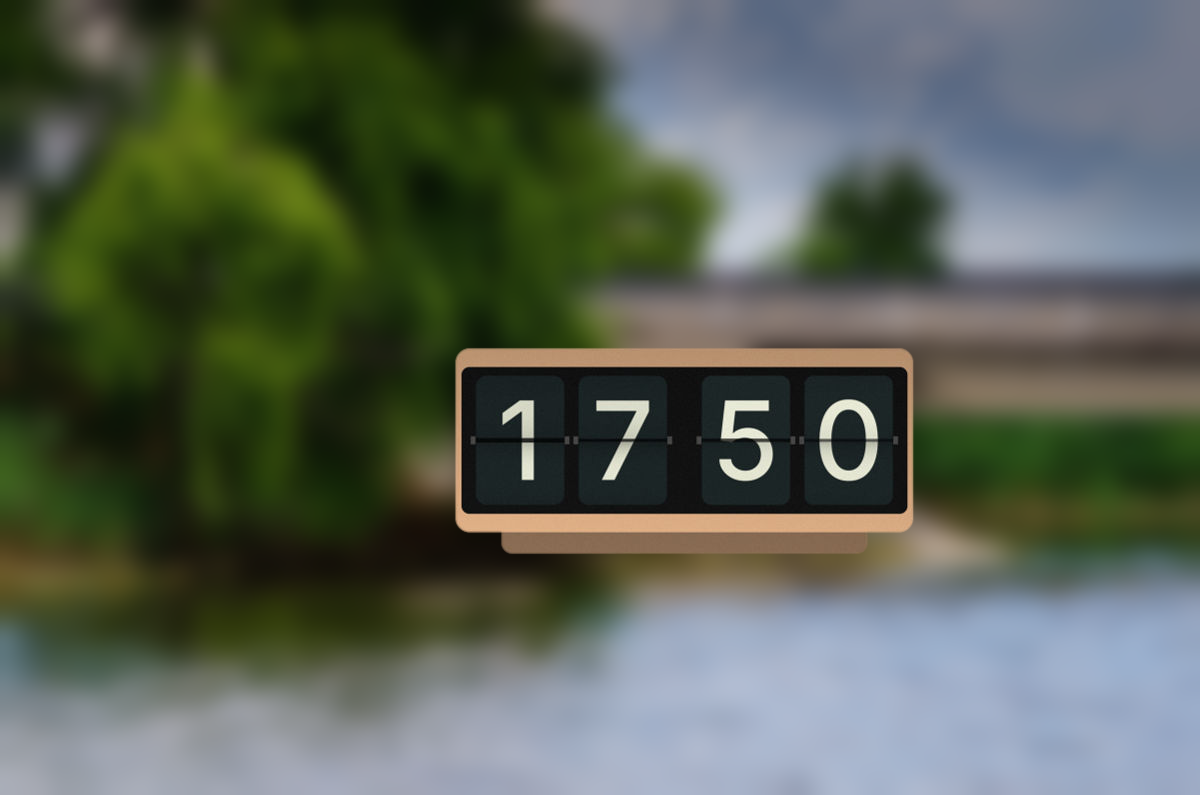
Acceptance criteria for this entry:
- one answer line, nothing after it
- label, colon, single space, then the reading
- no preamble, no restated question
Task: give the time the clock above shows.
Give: 17:50
